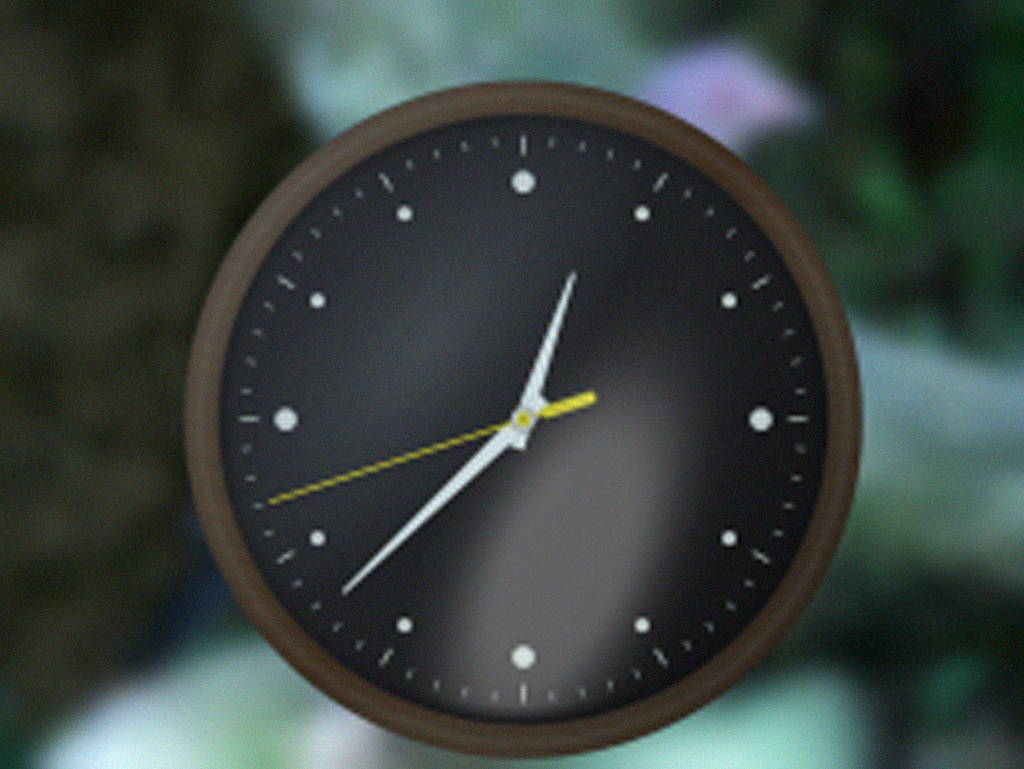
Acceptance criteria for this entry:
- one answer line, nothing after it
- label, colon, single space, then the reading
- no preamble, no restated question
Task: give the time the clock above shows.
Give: 12:37:42
